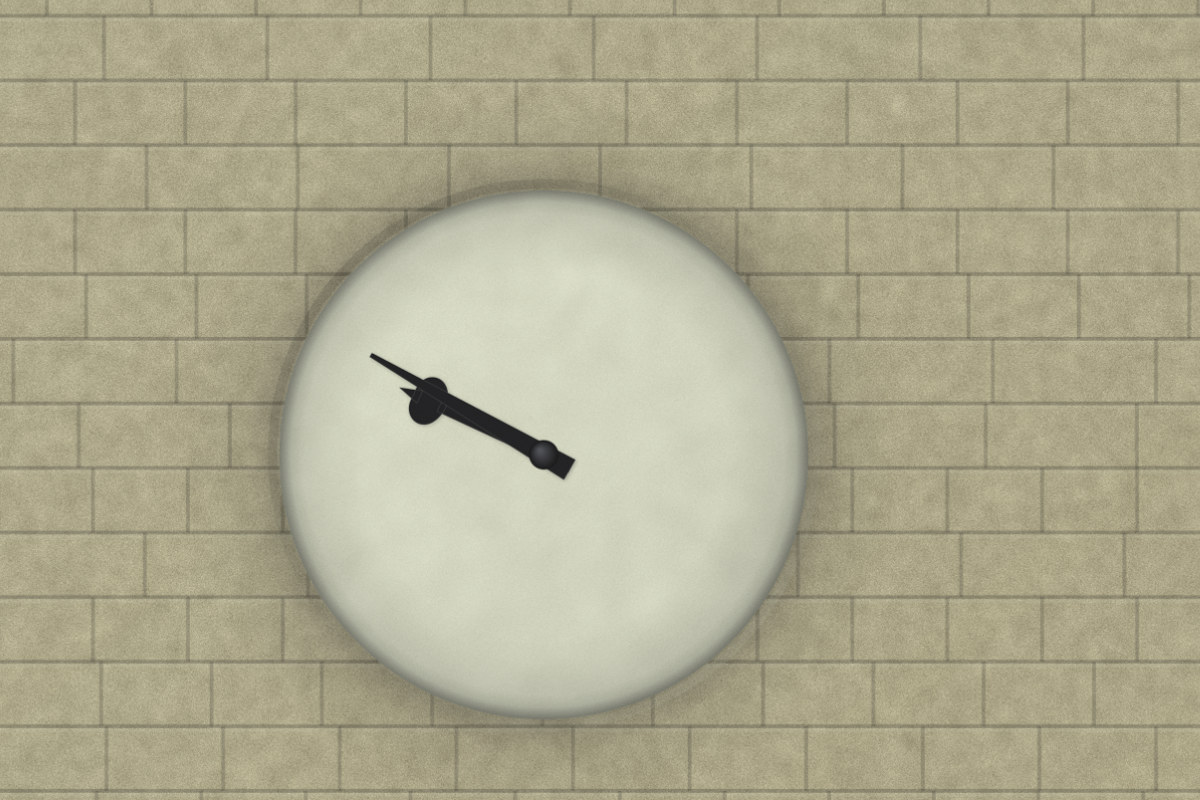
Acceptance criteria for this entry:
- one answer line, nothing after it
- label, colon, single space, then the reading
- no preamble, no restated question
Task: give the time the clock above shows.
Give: 9:50
